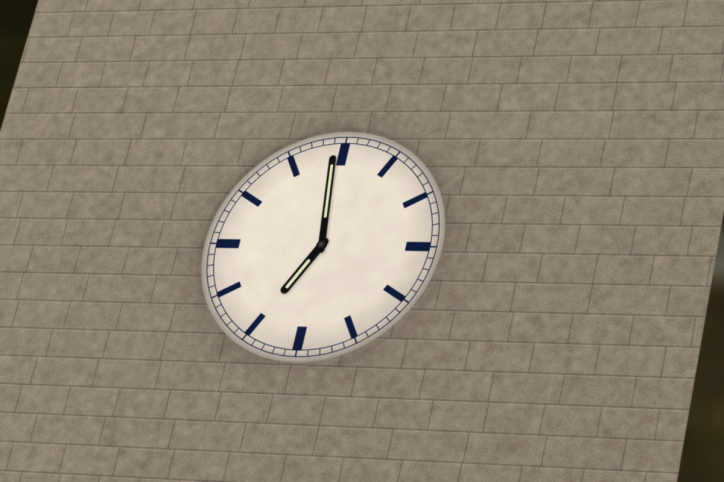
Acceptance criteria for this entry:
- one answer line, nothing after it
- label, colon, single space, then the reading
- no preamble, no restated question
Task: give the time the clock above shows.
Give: 6:59
